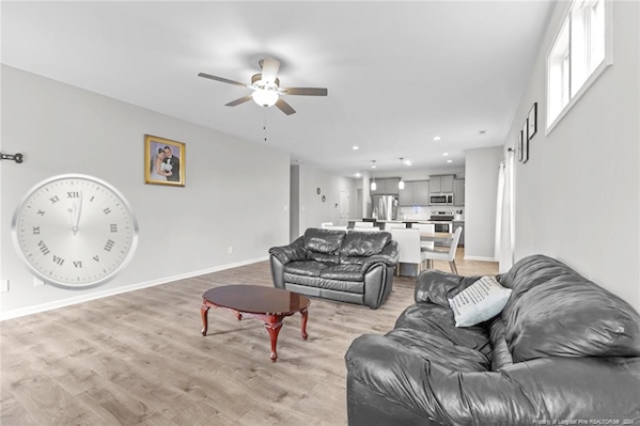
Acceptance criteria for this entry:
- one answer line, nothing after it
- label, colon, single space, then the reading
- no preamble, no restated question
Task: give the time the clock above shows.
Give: 12:02
